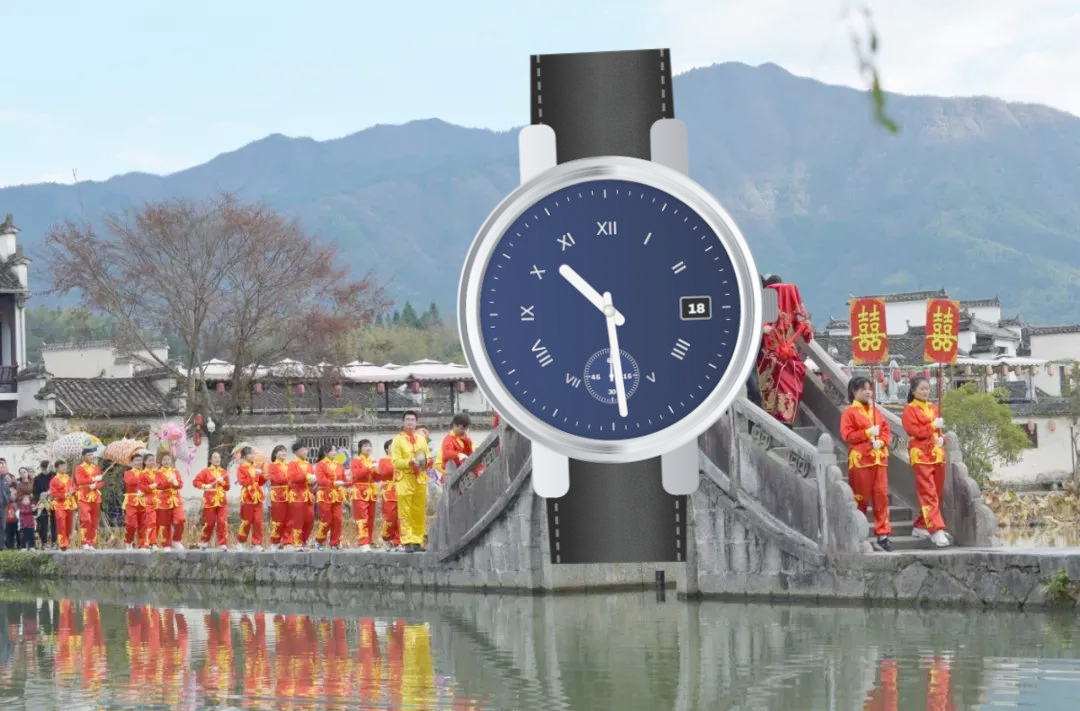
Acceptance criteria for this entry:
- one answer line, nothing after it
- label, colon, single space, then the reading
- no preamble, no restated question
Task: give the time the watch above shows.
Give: 10:29
